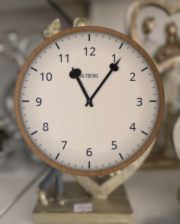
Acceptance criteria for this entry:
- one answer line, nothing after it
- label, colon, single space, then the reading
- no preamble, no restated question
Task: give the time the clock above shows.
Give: 11:06
